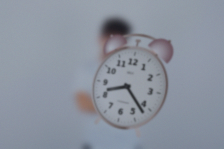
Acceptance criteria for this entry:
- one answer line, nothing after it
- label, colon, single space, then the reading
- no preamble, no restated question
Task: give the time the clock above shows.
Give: 8:22
